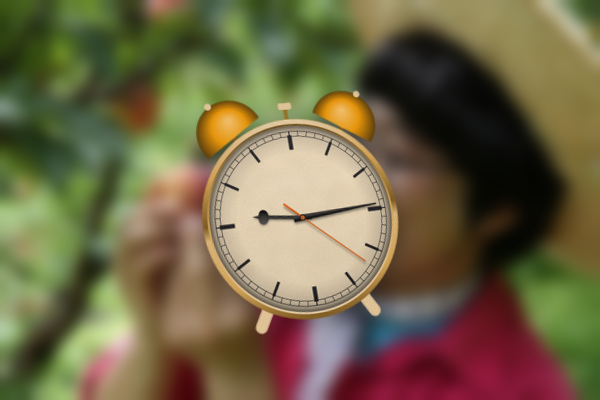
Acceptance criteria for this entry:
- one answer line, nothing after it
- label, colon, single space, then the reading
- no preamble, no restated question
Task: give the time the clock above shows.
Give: 9:14:22
